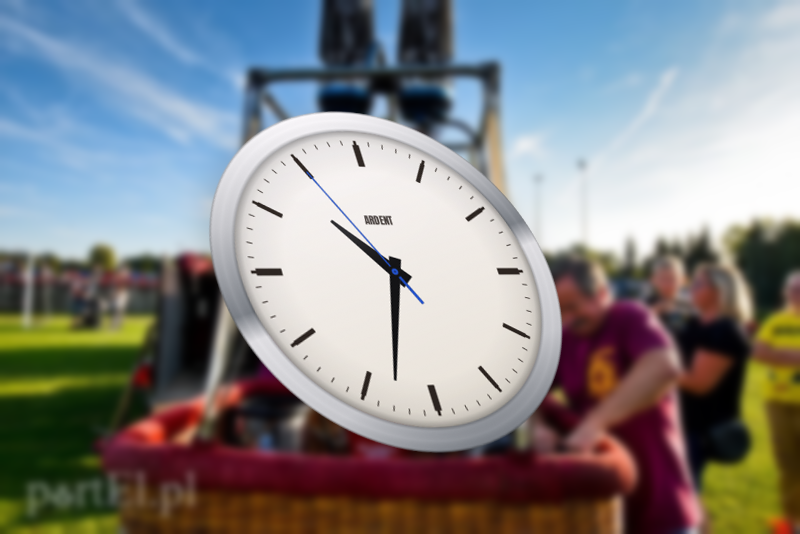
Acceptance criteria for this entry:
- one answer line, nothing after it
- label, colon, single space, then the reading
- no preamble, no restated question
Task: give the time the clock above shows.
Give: 10:32:55
